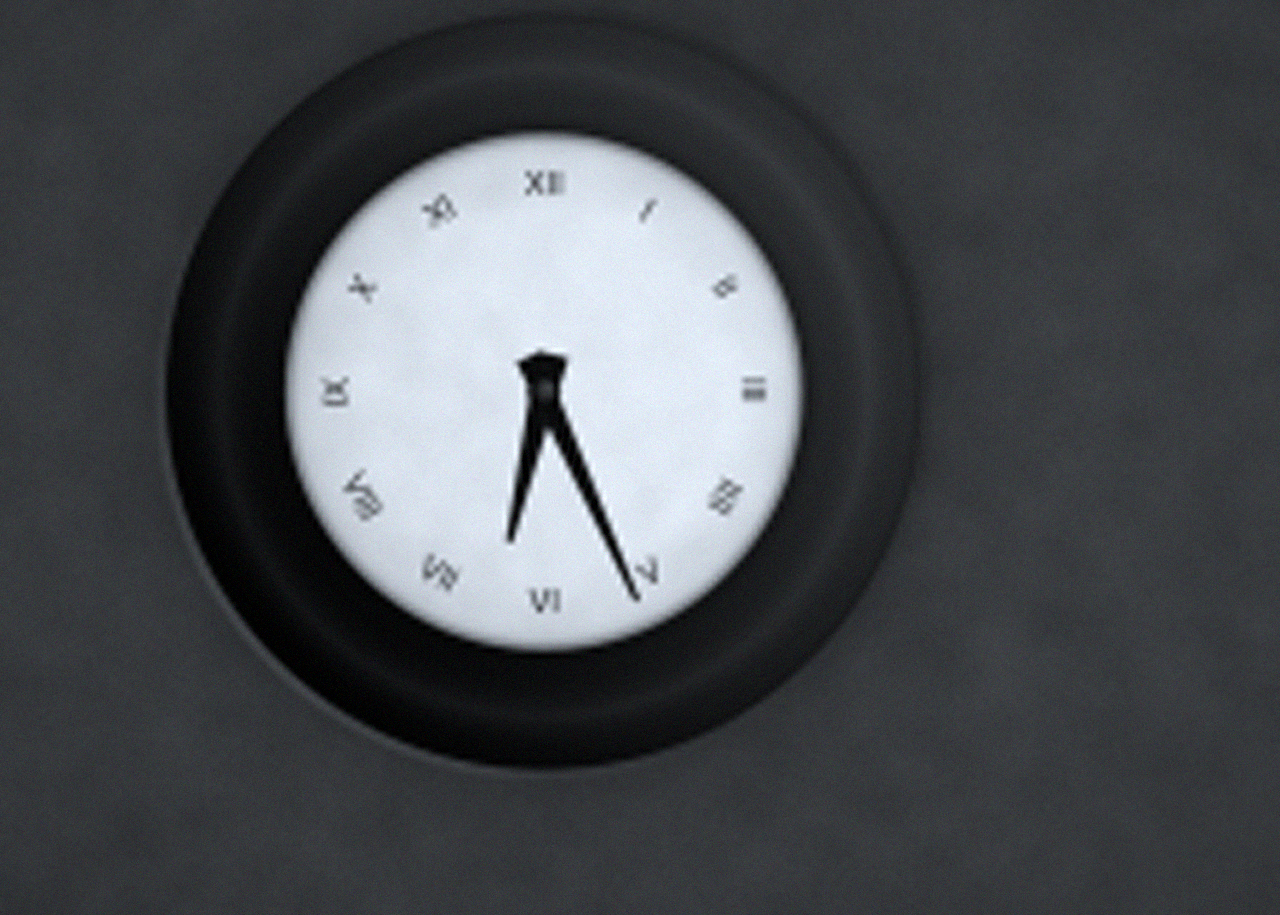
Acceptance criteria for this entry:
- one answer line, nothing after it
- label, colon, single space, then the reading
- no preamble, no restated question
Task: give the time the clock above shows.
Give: 6:26
